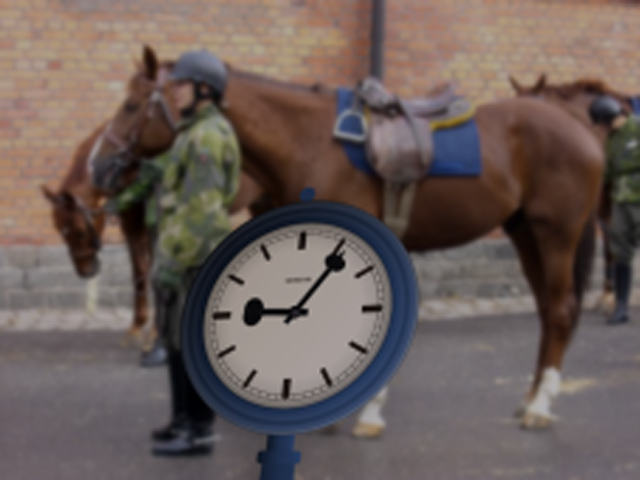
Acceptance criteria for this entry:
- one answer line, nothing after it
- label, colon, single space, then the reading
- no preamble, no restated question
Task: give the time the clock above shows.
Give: 9:06
